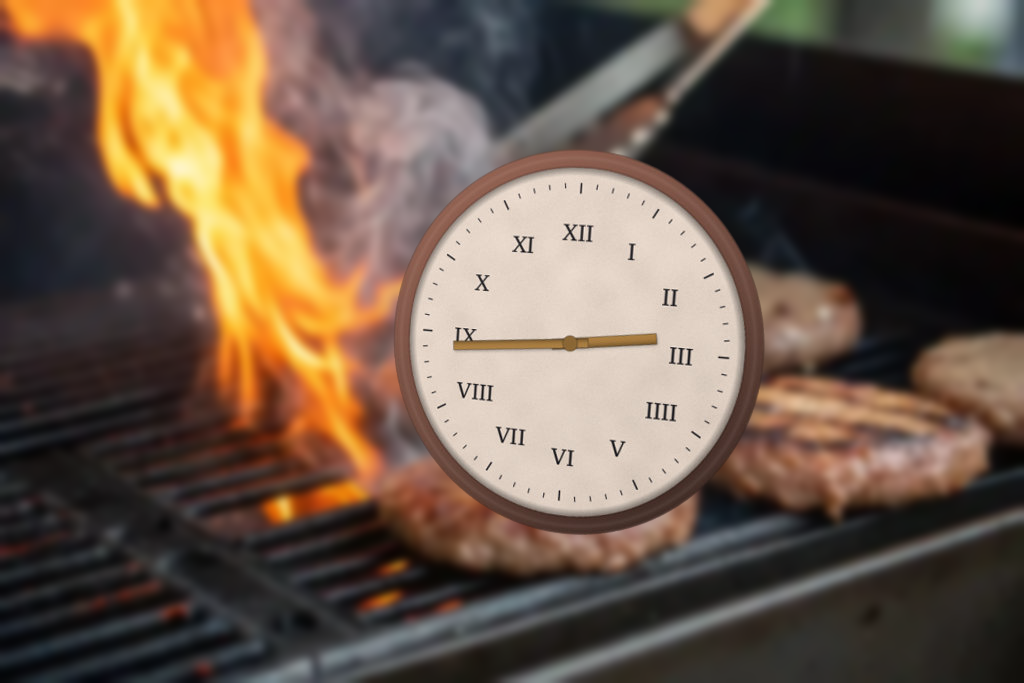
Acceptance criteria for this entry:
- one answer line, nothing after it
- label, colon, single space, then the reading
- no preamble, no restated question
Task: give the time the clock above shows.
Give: 2:44
